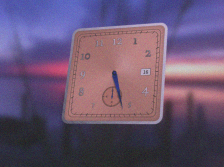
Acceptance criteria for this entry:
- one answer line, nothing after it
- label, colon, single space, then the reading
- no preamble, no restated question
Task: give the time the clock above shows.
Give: 5:27
